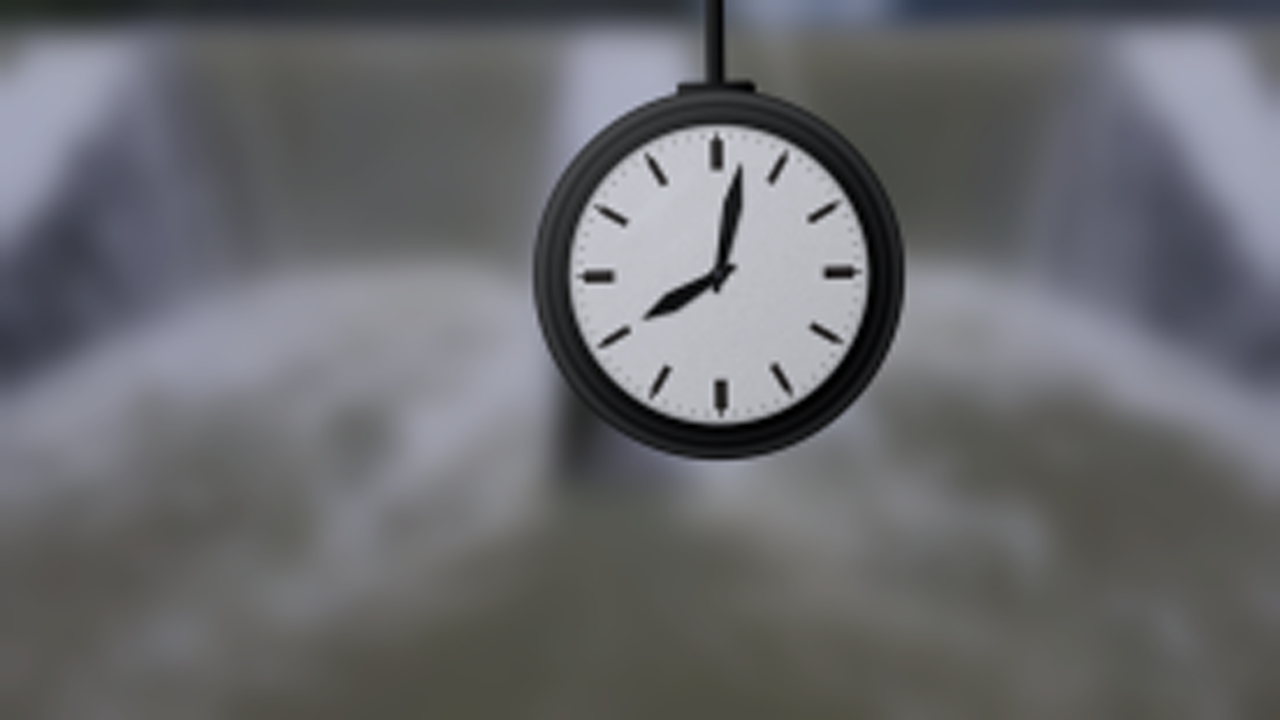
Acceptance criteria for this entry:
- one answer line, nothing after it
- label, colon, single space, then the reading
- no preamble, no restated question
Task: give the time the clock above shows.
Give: 8:02
